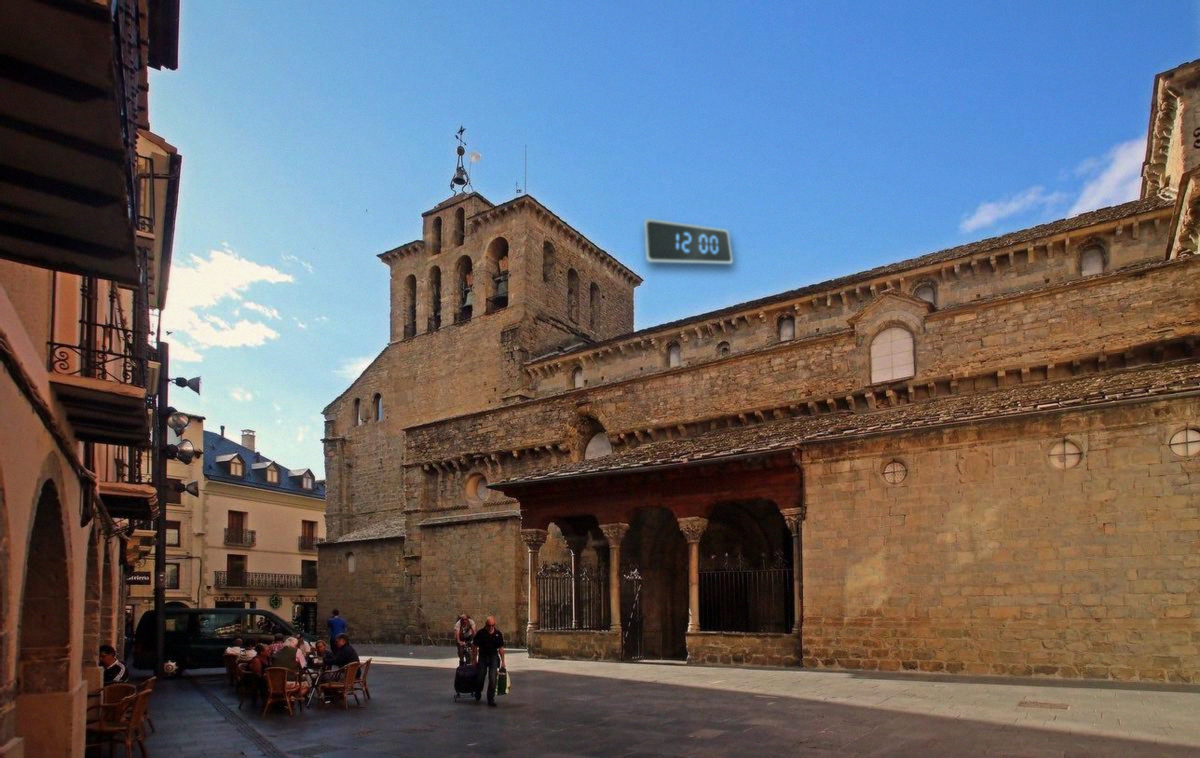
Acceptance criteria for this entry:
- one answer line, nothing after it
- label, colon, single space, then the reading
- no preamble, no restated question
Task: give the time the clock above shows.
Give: 12:00
